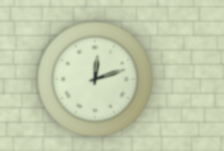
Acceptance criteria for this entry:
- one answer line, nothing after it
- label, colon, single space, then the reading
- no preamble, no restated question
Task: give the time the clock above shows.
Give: 12:12
